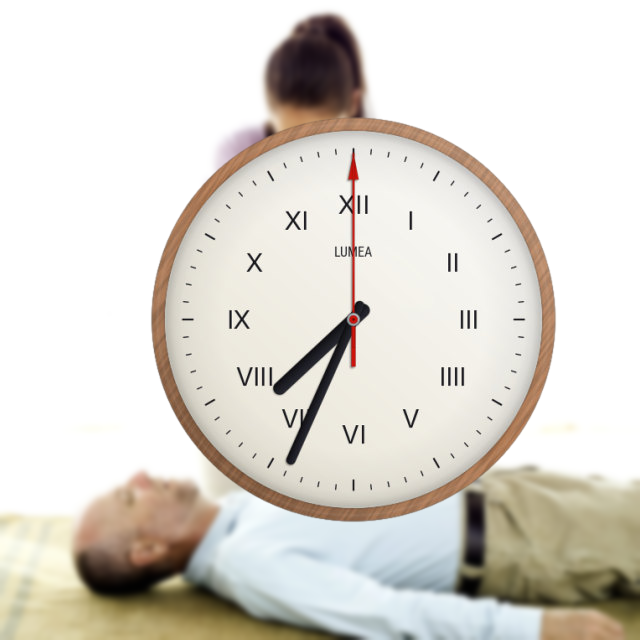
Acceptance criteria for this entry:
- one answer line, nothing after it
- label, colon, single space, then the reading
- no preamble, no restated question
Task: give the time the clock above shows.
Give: 7:34:00
